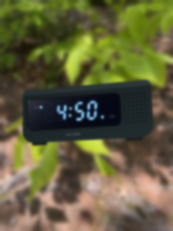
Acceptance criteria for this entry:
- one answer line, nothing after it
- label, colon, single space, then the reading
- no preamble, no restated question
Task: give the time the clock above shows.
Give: 4:50
